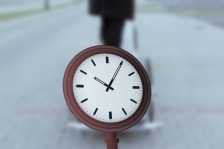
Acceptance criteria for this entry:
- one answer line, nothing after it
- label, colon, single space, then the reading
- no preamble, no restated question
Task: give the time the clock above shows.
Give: 10:05
